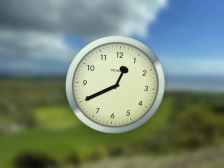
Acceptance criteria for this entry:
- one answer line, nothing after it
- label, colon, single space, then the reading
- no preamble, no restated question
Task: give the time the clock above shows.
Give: 12:40
